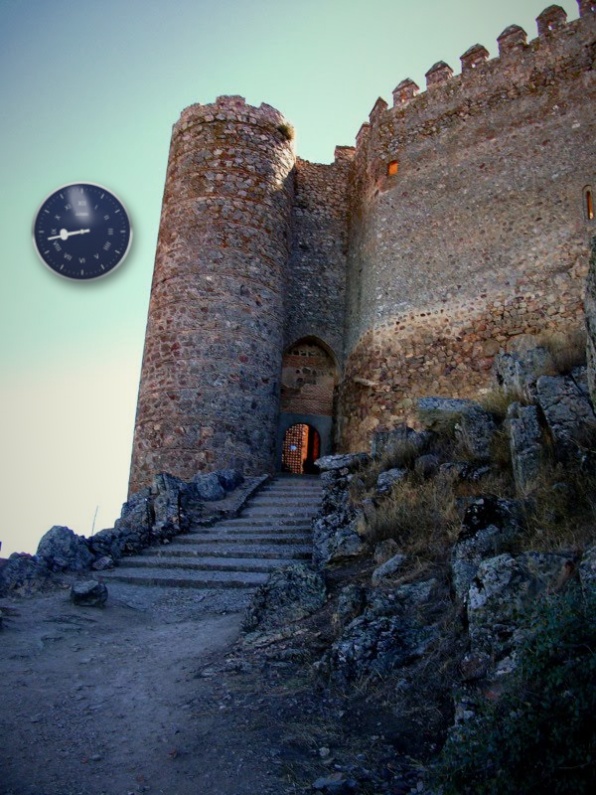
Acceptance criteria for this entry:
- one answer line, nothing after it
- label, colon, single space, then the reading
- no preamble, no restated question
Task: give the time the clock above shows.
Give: 8:43
